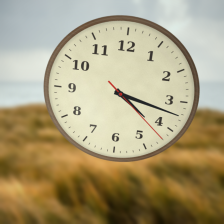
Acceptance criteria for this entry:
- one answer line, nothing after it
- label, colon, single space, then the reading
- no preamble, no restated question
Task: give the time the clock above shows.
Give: 4:17:22
